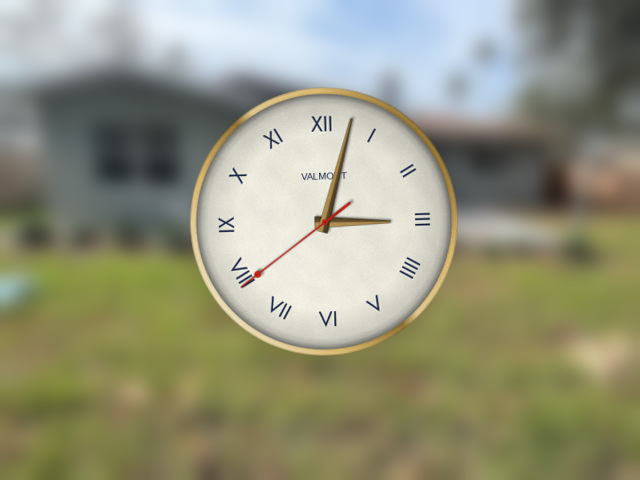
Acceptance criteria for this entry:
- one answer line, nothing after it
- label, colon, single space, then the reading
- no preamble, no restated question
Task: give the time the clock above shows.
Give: 3:02:39
